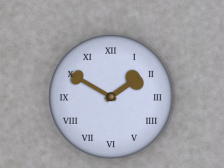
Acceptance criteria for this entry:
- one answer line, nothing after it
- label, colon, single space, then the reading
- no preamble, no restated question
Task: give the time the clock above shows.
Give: 1:50
